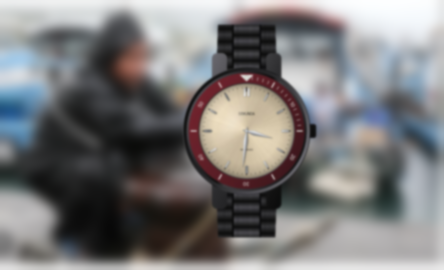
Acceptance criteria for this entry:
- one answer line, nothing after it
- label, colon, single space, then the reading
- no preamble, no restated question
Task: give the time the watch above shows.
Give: 3:31
